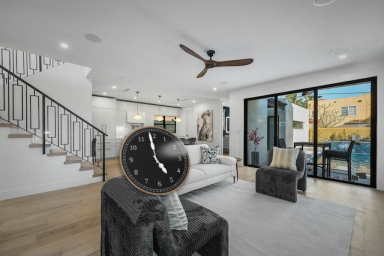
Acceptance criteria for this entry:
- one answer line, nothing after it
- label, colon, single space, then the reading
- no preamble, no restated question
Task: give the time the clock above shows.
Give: 4:59
